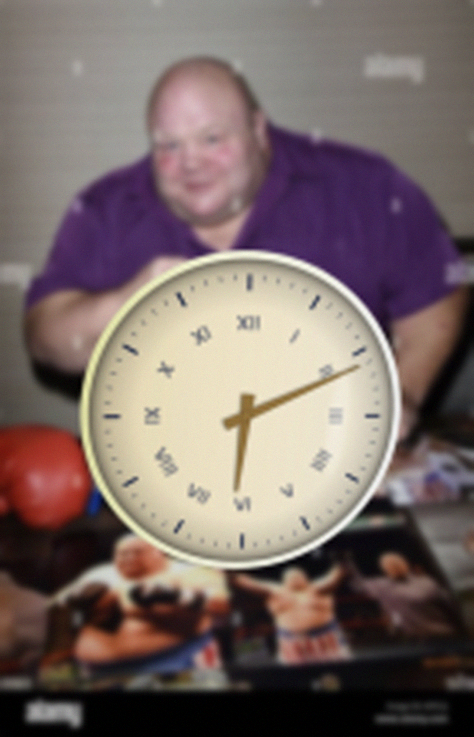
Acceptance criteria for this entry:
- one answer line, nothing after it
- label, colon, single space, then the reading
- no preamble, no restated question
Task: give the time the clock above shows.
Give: 6:11
